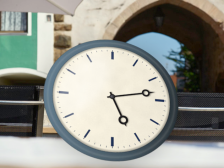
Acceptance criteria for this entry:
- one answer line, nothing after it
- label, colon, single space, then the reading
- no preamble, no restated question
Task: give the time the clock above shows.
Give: 5:13
